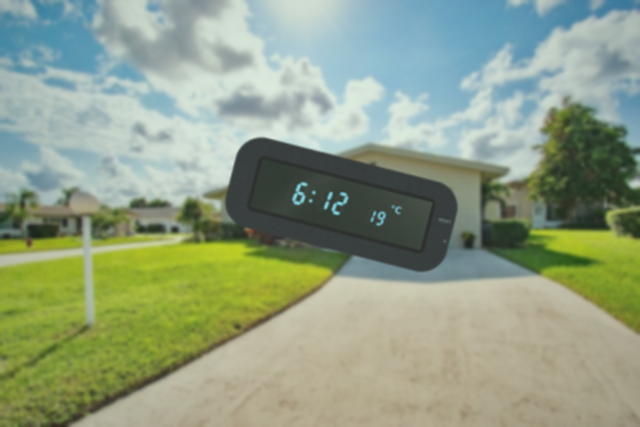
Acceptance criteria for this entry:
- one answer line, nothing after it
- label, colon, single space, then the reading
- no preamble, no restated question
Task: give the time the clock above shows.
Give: 6:12
